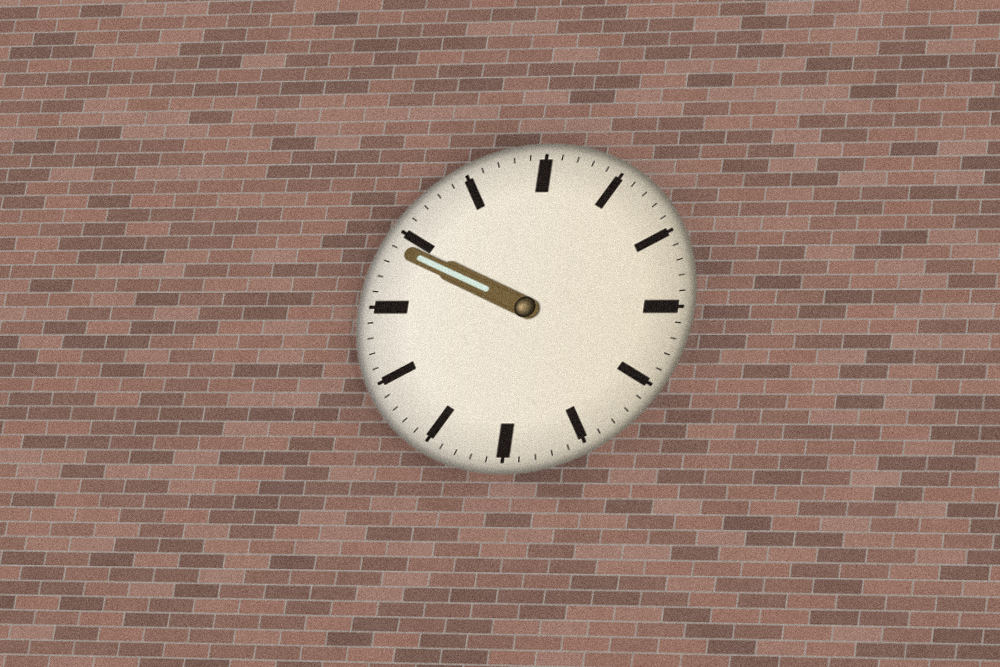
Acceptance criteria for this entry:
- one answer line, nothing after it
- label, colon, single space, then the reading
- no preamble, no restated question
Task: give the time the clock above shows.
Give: 9:49
